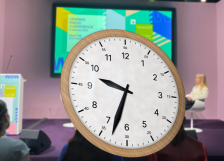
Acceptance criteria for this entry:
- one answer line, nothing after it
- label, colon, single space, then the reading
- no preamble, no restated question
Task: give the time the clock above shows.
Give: 9:33
